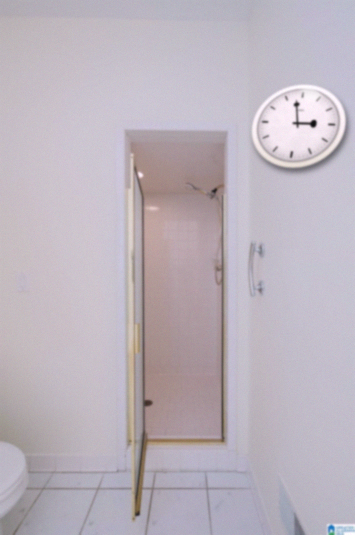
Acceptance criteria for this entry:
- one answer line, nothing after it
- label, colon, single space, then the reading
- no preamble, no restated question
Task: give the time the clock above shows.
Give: 2:58
